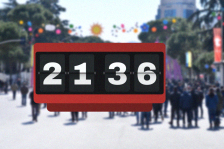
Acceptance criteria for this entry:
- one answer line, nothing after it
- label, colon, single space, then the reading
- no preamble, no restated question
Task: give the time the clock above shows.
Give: 21:36
